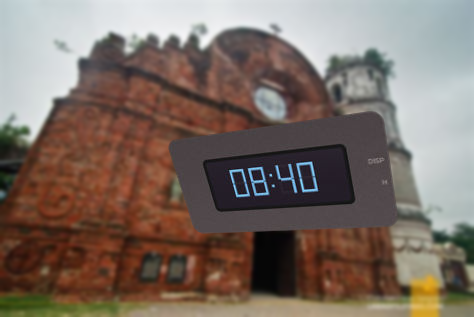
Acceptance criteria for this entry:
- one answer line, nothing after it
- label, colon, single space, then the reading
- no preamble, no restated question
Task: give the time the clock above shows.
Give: 8:40
